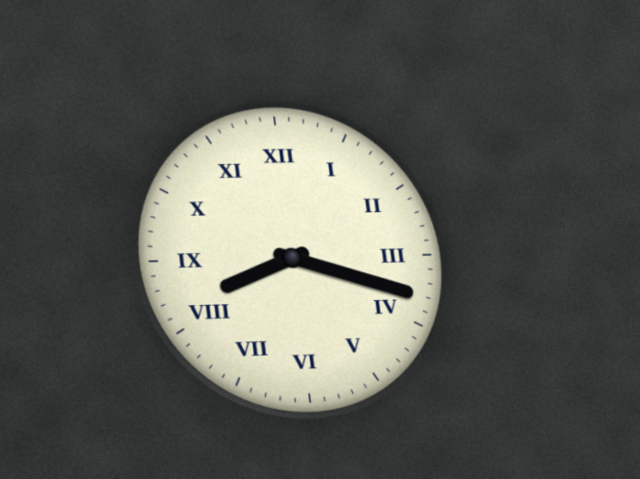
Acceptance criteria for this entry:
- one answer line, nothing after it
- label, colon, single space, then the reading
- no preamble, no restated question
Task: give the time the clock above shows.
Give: 8:18
